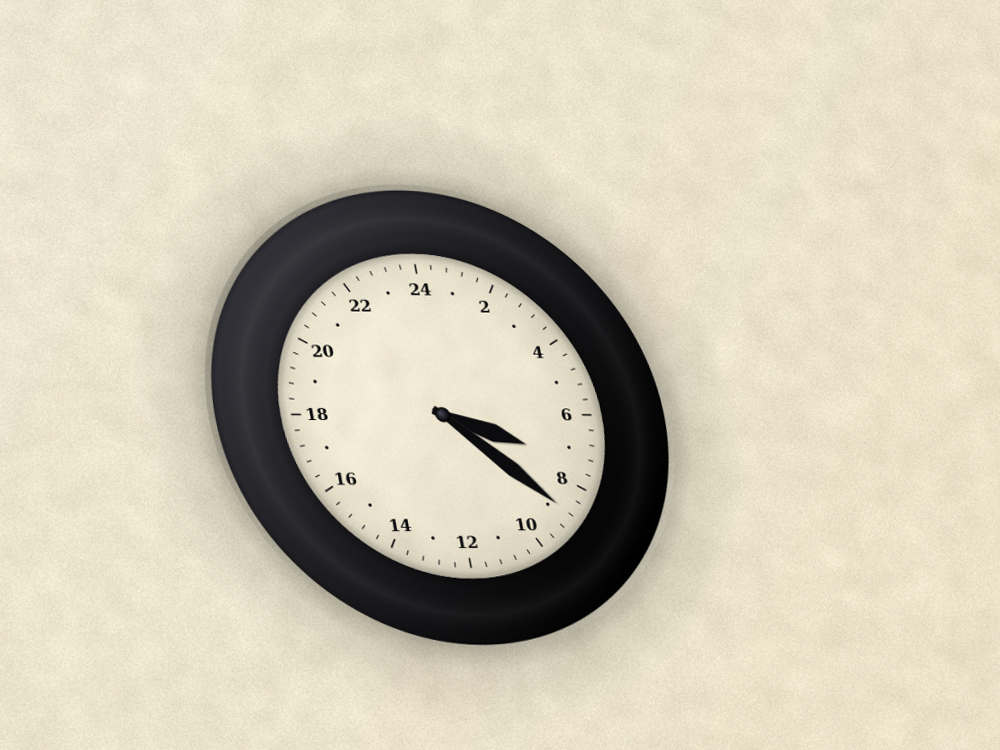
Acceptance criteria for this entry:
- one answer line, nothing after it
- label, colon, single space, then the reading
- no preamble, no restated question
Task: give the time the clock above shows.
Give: 7:22
